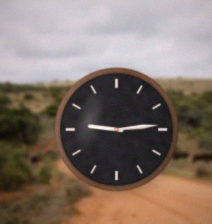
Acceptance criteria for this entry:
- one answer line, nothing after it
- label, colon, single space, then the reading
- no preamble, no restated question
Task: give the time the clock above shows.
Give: 9:14
